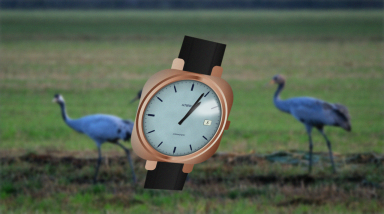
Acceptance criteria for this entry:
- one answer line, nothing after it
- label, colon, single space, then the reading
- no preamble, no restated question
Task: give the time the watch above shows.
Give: 1:04
